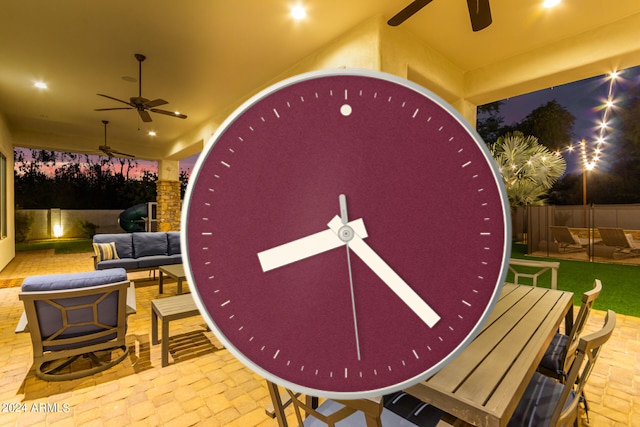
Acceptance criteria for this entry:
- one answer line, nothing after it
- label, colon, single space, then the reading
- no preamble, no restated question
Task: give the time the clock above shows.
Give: 8:22:29
